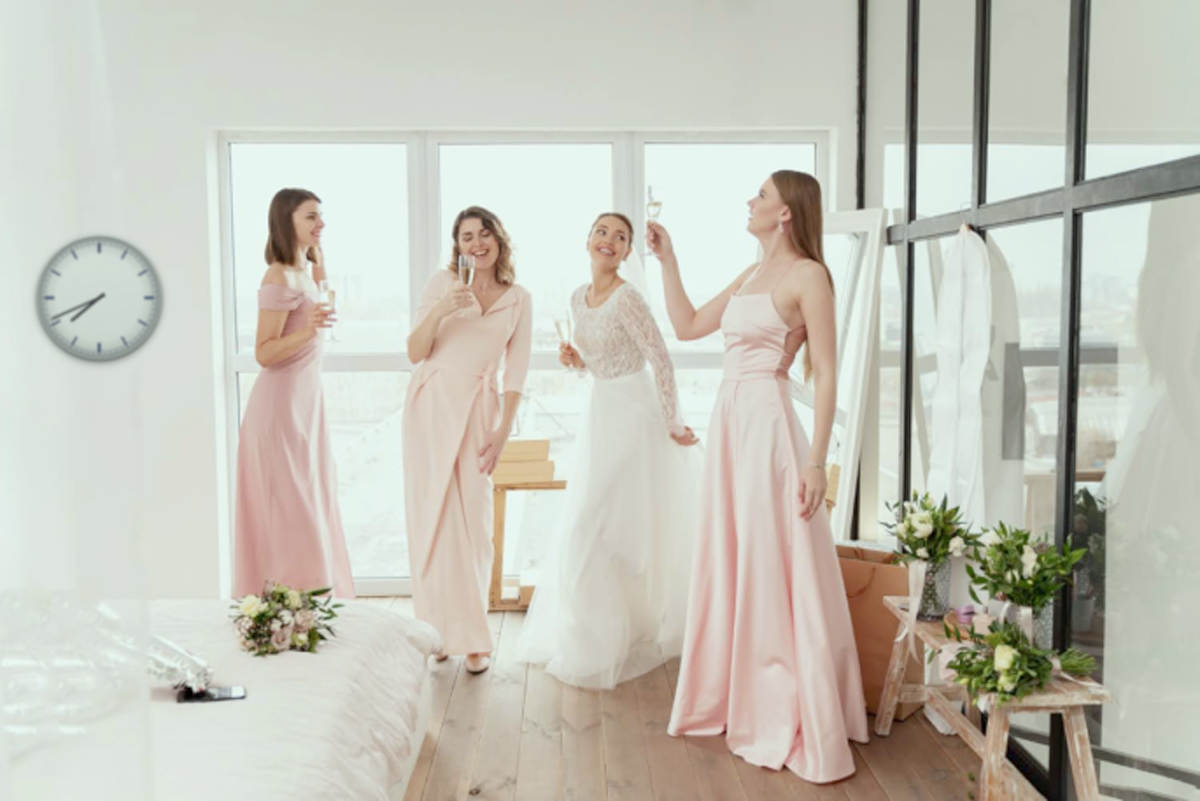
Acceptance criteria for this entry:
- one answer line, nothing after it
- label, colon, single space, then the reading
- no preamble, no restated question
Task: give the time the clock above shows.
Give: 7:41
